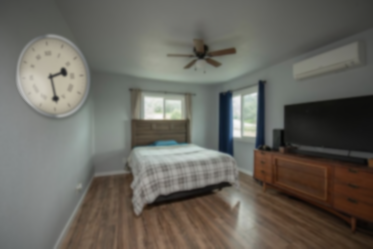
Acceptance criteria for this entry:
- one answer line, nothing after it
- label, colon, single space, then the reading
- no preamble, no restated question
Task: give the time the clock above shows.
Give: 2:29
